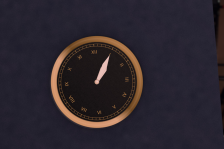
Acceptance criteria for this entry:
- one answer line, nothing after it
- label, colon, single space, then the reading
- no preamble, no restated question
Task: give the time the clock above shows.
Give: 1:05
